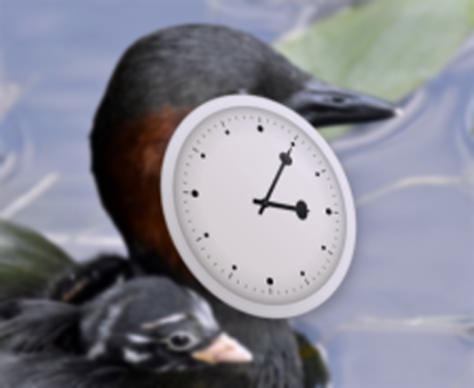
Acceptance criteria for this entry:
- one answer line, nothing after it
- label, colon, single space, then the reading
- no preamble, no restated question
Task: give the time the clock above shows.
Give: 3:05
